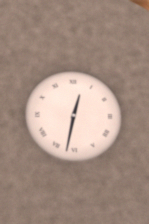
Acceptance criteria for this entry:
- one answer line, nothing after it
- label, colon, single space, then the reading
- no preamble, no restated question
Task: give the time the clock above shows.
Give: 12:32
